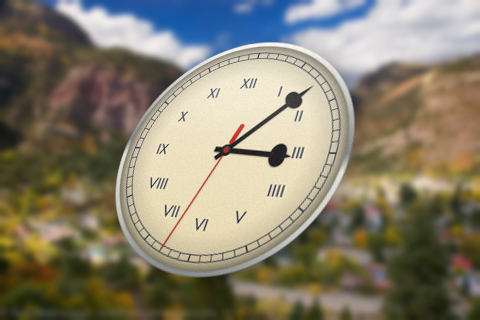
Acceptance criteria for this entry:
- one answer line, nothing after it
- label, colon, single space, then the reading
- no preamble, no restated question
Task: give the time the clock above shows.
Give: 3:07:33
